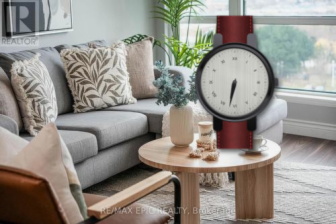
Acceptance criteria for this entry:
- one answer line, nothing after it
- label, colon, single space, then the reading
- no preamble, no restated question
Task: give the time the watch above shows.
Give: 6:32
